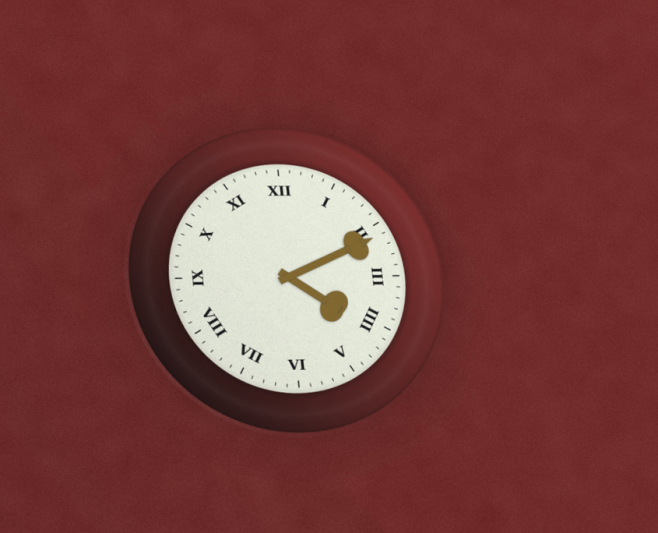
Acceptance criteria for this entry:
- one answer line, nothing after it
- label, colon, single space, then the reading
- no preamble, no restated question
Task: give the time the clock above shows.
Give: 4:11
